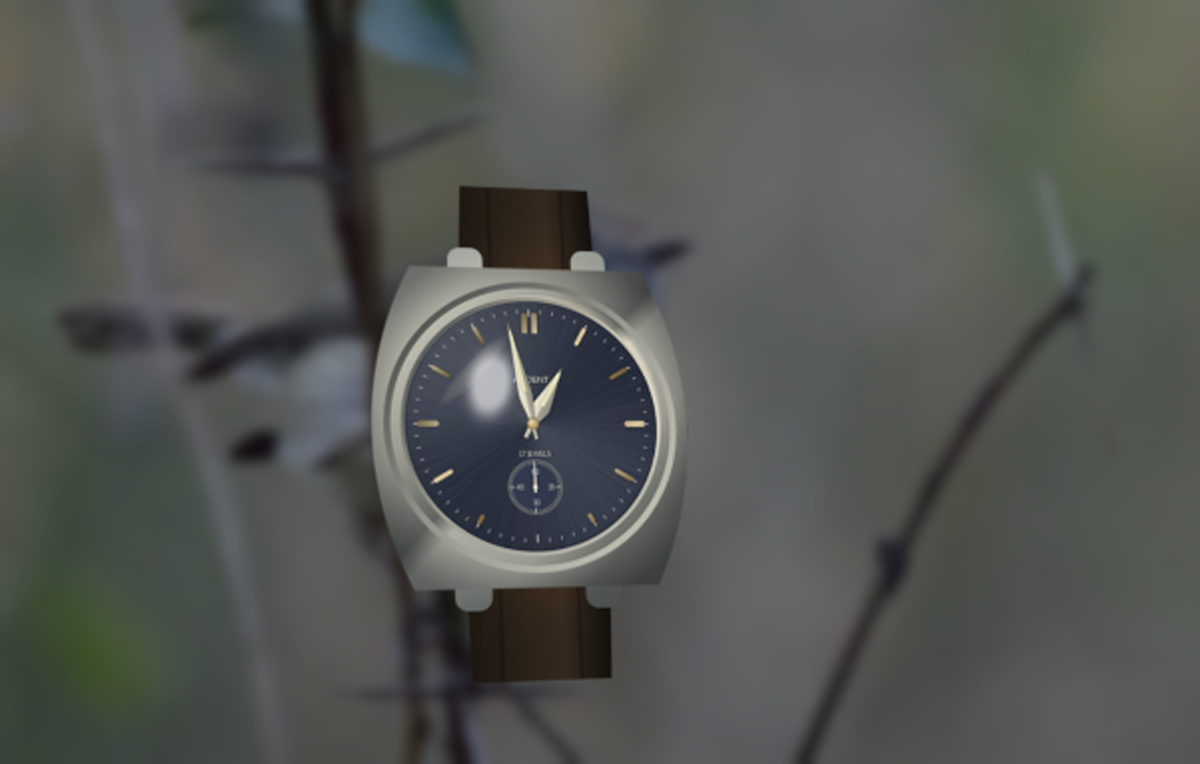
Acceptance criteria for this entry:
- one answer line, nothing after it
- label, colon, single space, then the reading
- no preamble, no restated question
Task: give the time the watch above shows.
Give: 12:58
